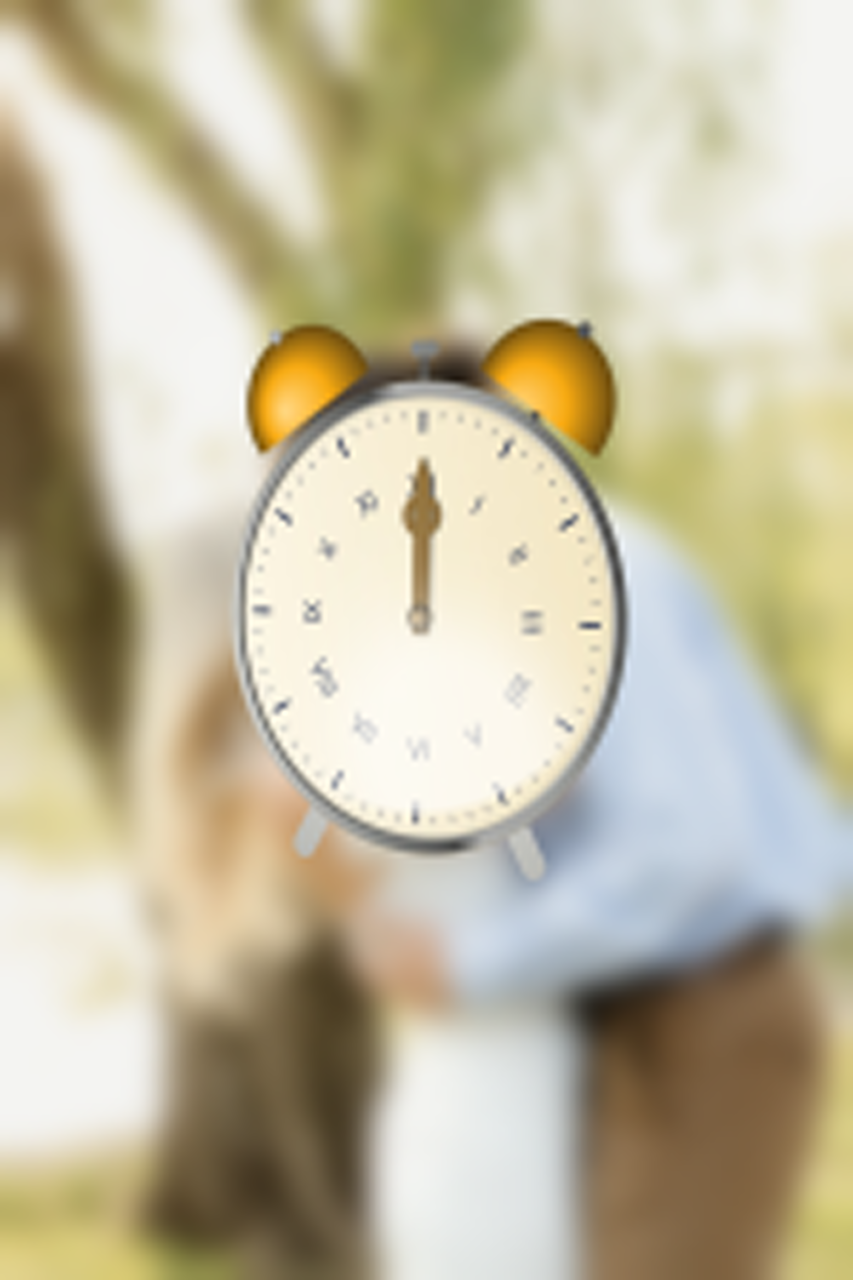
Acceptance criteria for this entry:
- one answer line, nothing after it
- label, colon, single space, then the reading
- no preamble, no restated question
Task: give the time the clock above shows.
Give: 12:00
